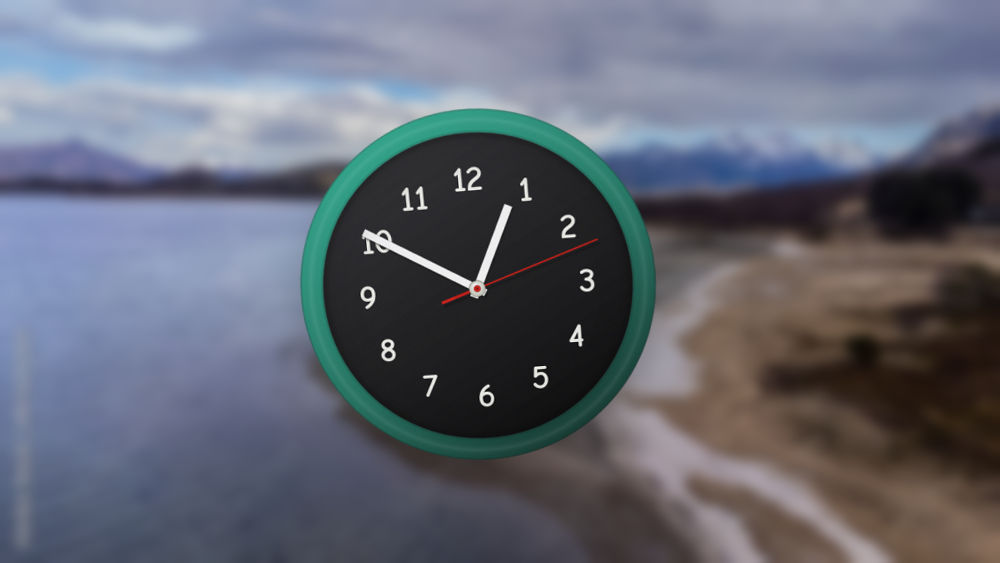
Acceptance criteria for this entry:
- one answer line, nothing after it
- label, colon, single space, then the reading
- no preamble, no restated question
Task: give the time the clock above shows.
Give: 12:50:12
